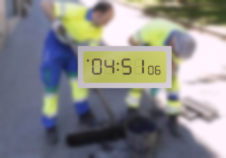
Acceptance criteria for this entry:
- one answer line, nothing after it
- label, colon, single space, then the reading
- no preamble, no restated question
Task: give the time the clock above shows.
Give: 4:51:06
